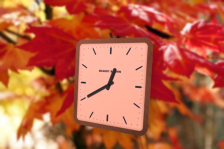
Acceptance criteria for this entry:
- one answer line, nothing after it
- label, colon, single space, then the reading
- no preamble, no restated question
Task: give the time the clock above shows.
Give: 12:40
